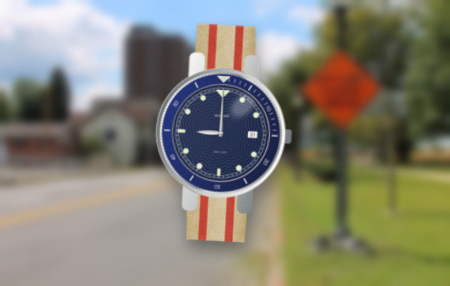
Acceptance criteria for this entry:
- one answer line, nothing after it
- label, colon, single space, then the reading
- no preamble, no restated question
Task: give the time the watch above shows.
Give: 9:00
